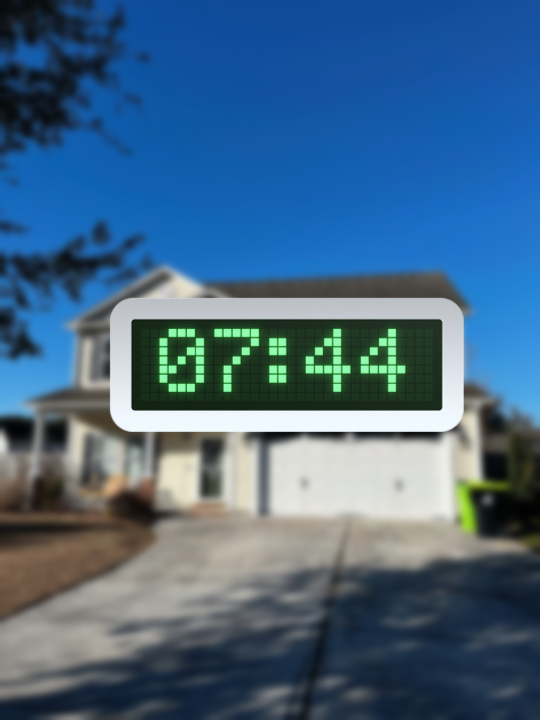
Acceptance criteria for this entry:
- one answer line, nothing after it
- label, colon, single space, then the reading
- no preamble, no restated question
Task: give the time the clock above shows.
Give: 7:44
